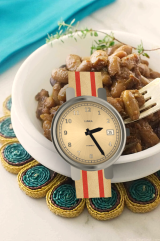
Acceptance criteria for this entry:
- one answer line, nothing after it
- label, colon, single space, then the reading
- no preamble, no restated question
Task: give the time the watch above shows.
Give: 2:25
